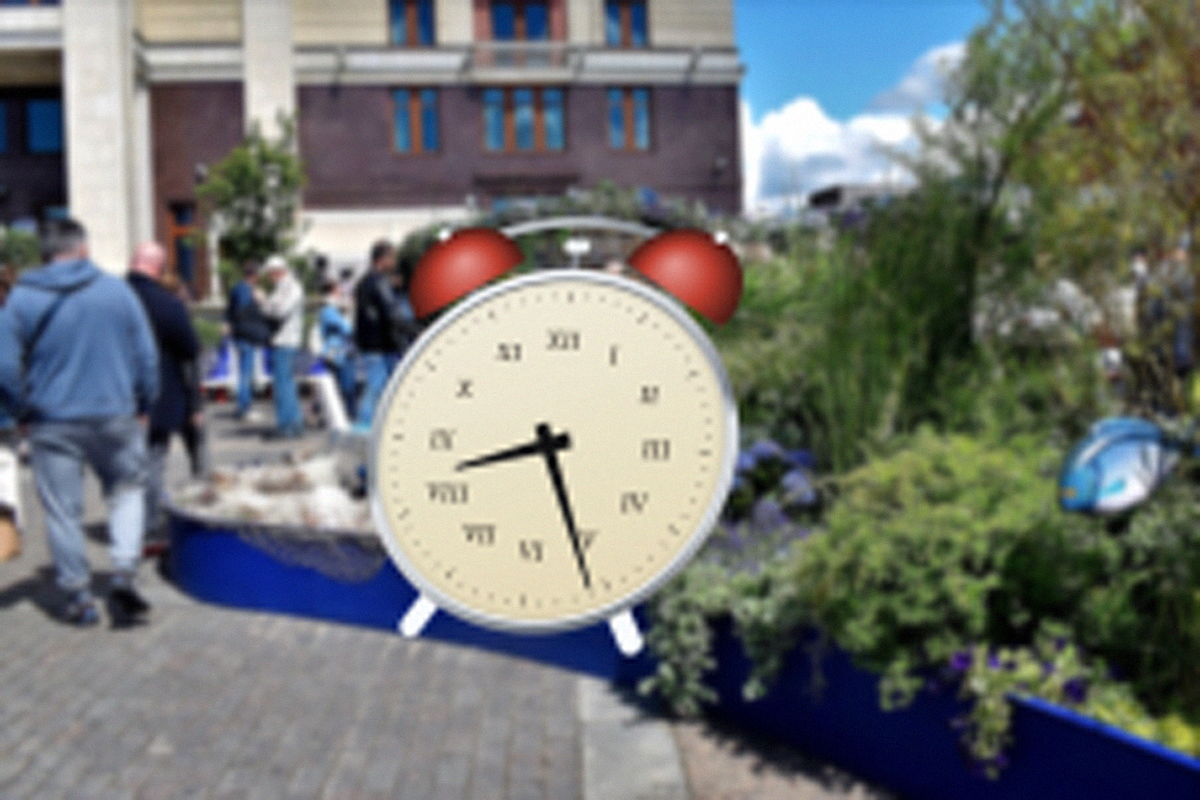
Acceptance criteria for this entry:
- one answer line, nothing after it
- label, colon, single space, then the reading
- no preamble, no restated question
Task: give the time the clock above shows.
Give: 8:26
